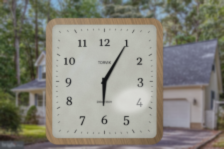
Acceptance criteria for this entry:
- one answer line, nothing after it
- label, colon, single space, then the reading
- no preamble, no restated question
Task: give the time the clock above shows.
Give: 6:05
